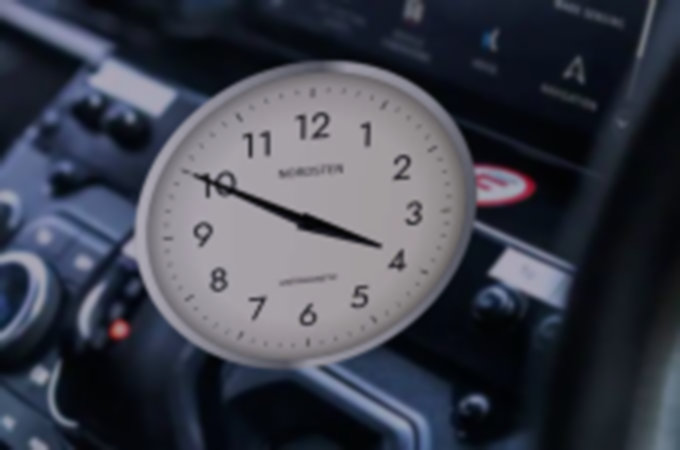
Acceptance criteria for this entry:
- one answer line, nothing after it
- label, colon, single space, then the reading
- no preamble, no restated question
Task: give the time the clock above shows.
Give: 3:50
